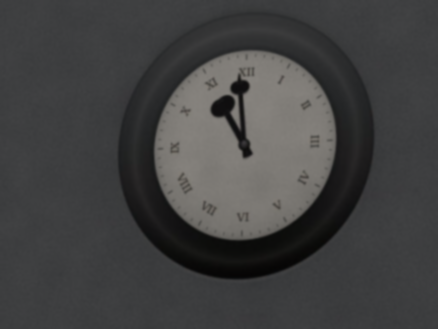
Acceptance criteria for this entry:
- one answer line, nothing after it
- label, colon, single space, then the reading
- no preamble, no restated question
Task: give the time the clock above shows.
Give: 10:59
